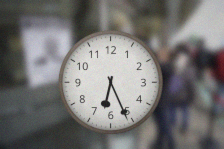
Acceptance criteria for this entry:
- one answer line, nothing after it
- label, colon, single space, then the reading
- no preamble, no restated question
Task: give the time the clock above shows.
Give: 6:26
